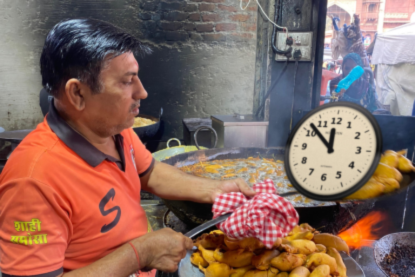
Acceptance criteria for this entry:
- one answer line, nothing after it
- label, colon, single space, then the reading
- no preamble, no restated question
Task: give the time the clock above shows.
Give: 11:52
